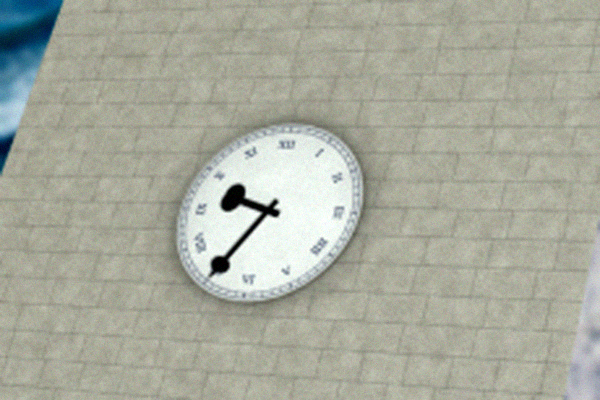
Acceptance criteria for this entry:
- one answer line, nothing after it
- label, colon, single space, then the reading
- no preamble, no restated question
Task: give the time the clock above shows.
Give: 9:35
